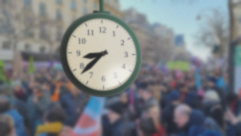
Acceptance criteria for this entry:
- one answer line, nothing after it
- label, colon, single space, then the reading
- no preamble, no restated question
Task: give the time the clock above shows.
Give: 8:38
